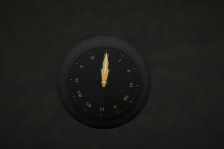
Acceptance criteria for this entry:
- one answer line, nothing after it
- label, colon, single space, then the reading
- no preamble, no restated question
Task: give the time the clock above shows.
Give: 12:00
